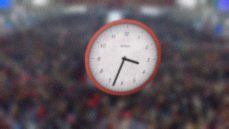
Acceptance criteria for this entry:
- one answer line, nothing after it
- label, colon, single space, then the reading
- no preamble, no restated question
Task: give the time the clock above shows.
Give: 3:33
